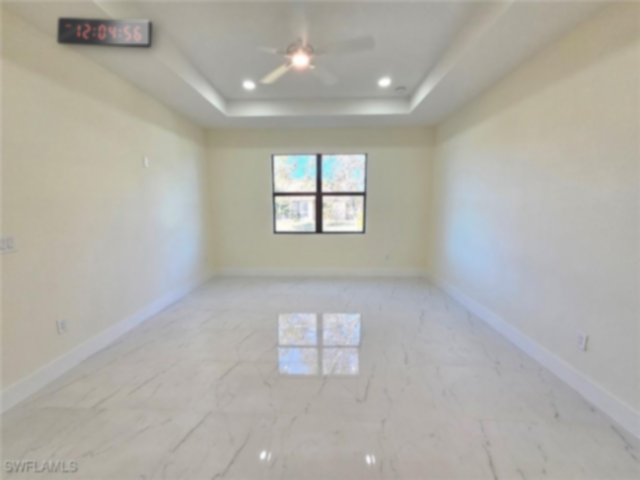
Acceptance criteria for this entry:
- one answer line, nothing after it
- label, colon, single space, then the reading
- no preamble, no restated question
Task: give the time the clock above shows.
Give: 12:04:56
